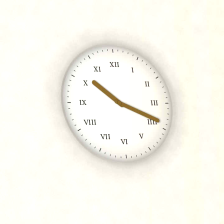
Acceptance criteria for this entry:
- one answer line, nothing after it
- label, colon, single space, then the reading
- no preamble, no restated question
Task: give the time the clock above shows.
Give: 10:19
